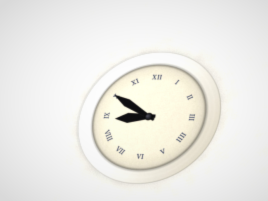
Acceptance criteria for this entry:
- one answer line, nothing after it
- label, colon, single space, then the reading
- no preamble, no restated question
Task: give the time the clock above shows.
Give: 8:50
